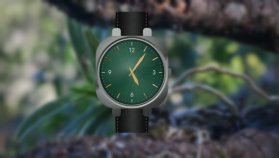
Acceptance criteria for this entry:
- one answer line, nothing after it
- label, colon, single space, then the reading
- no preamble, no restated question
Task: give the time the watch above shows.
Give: 5:06
